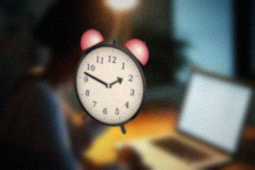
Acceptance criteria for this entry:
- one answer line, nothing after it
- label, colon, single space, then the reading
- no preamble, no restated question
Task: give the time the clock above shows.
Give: 1:47
